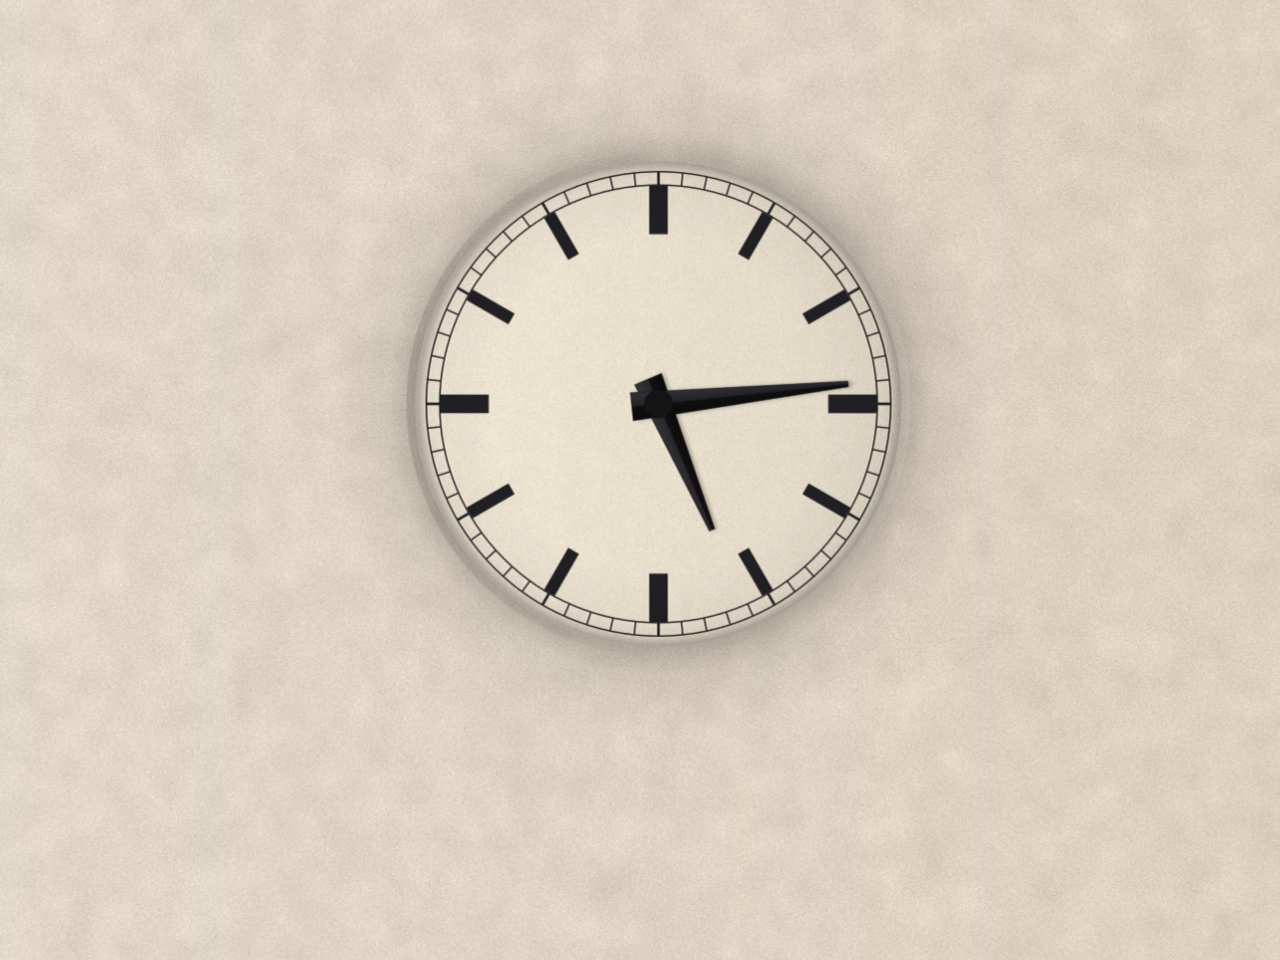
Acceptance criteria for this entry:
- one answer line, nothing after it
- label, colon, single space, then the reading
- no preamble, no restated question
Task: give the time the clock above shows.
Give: 5:14
